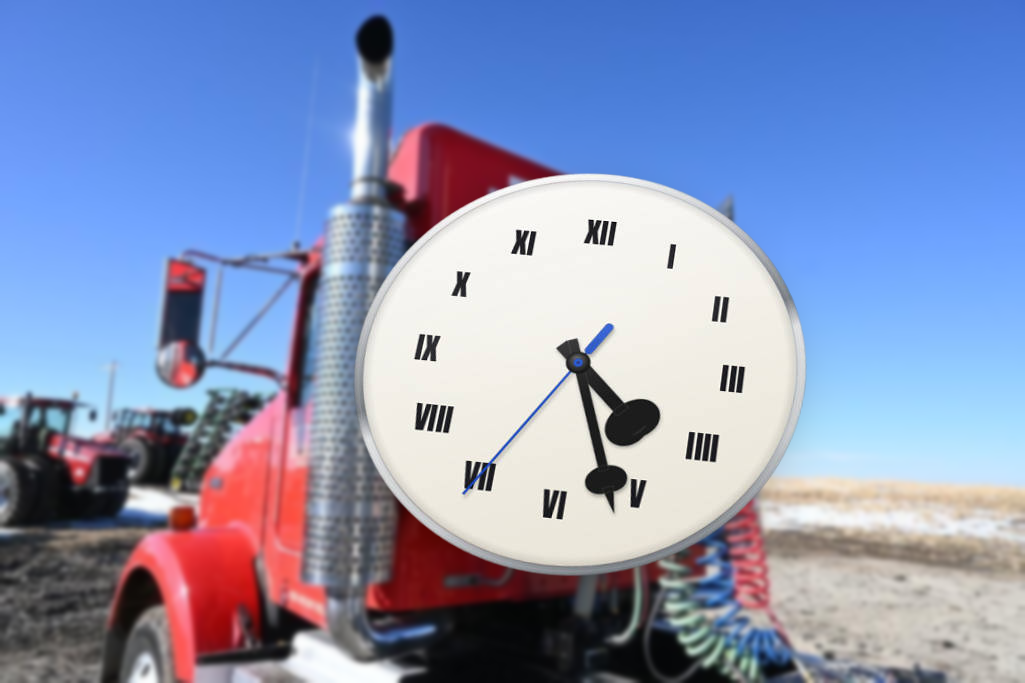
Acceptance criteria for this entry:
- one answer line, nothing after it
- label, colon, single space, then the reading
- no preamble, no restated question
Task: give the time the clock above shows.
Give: 4:26:35
